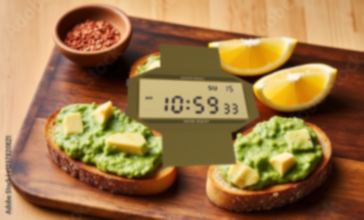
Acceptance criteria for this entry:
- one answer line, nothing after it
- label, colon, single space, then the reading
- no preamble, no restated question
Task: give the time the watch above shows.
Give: 10:59:33
